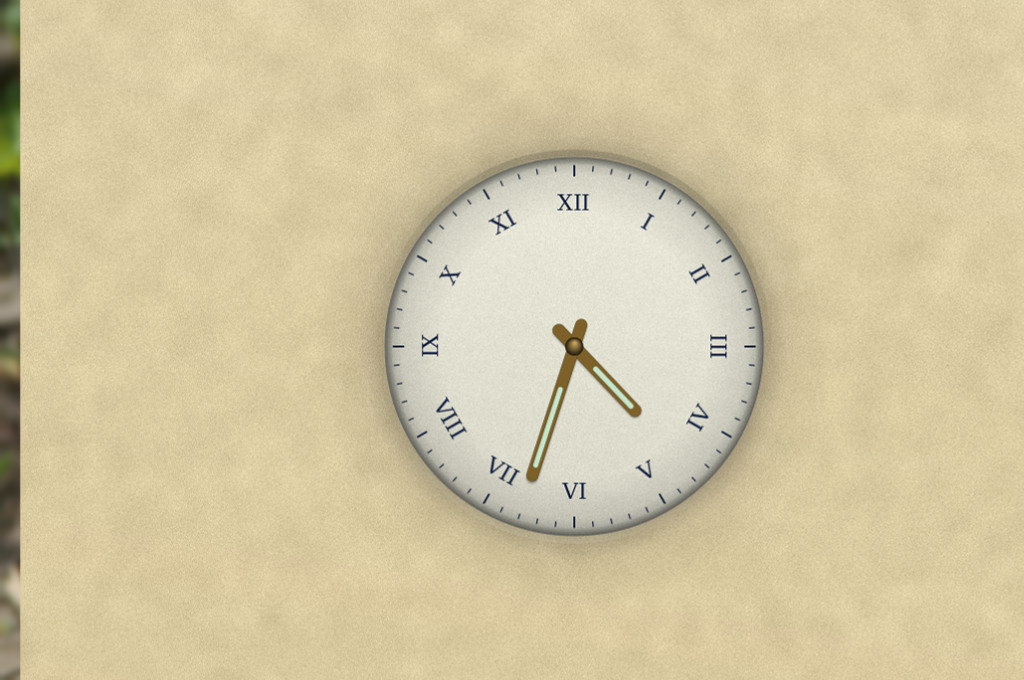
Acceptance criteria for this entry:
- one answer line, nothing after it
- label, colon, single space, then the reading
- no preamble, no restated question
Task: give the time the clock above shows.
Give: 4:33
